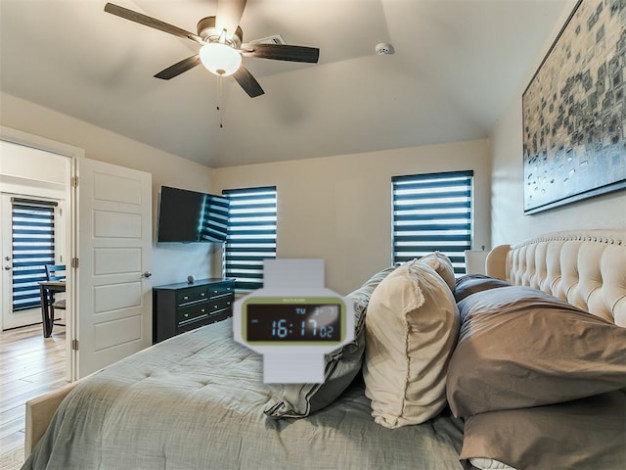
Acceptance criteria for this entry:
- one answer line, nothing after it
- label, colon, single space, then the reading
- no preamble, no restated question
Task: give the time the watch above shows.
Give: 16:17:02
